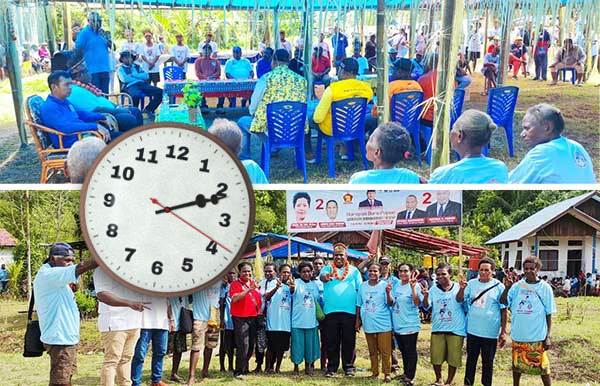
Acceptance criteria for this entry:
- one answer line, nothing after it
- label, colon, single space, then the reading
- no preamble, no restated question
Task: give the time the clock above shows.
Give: 2:11:19
